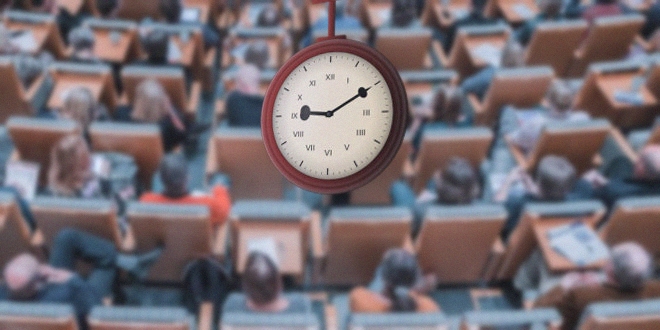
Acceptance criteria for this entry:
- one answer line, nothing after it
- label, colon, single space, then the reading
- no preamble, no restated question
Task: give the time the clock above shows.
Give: 9:10
